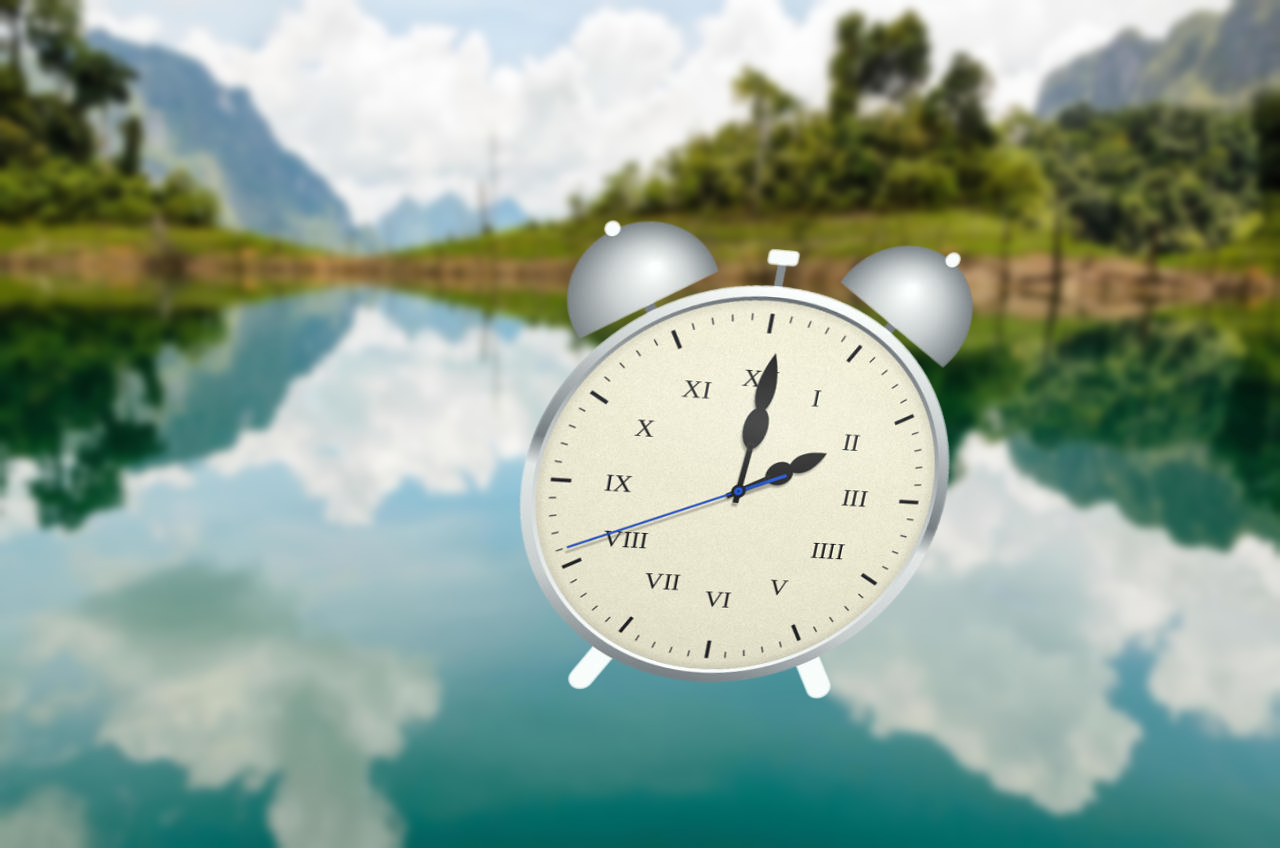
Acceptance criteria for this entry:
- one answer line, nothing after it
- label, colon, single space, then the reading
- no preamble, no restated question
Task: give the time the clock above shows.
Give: 2:00:41
